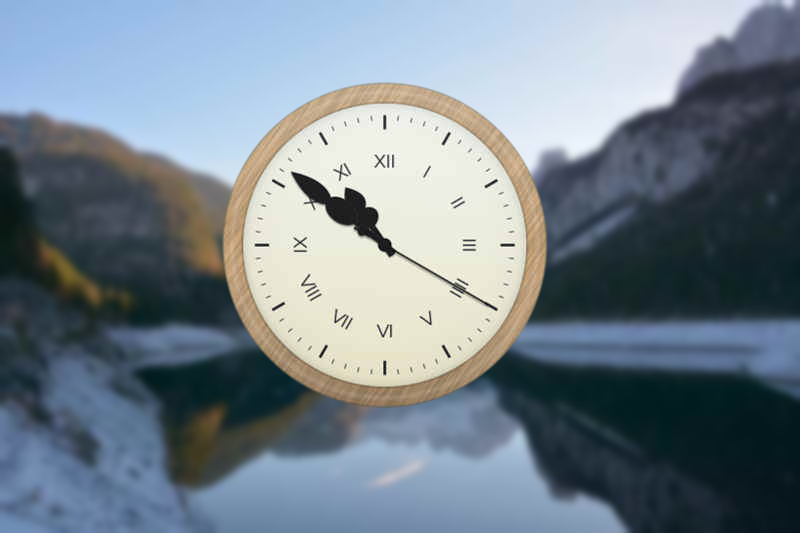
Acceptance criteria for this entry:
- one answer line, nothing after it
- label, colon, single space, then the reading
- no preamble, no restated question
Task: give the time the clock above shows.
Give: 10:51:20
